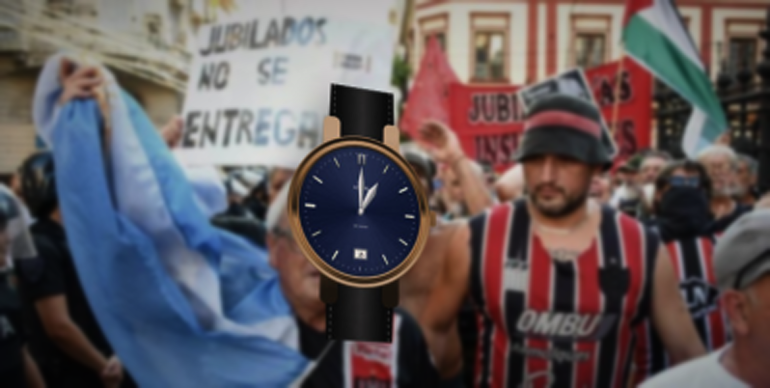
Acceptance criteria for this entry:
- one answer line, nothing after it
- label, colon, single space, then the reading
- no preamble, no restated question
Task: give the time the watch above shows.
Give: 1:00
